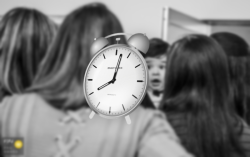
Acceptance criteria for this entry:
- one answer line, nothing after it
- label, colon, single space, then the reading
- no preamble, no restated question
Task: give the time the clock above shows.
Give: 8:02
